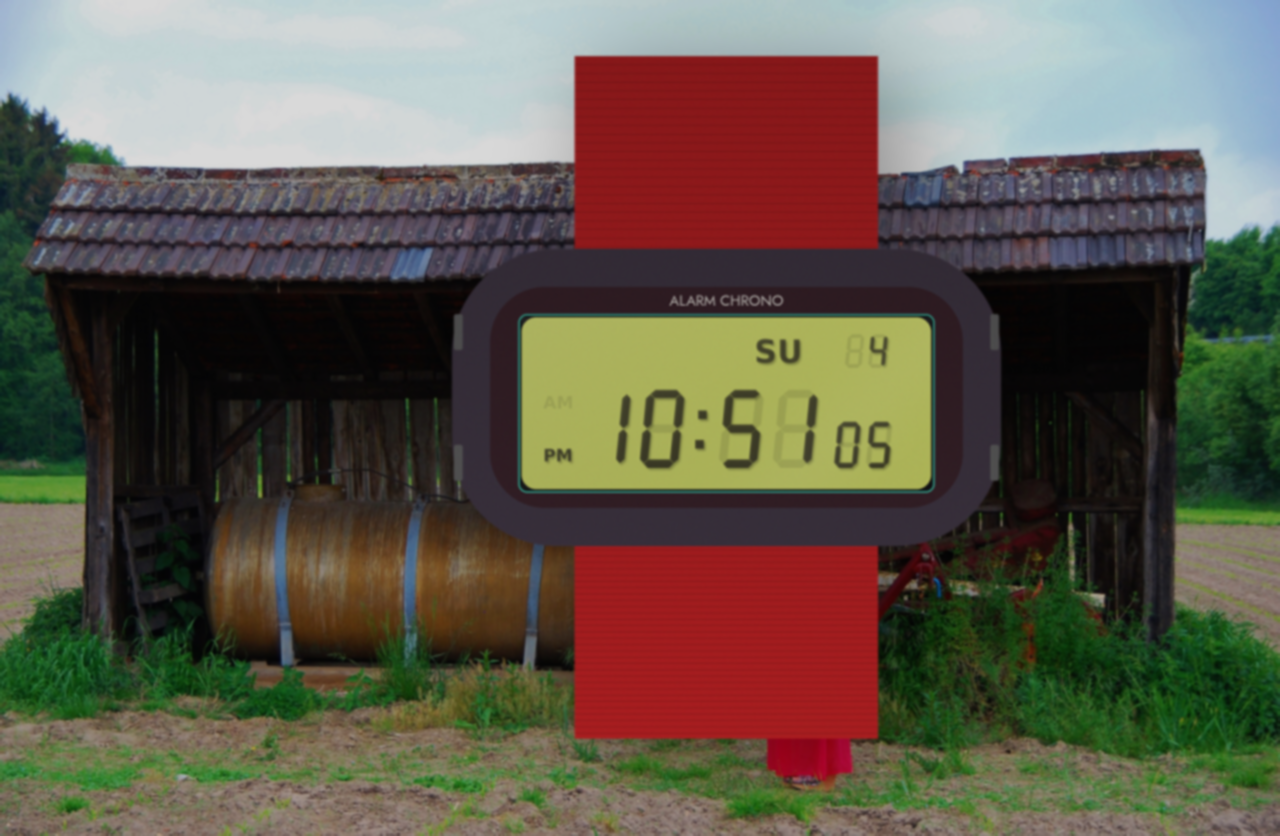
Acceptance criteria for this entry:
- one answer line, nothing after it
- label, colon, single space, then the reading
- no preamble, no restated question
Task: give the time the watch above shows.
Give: 10:51:05
